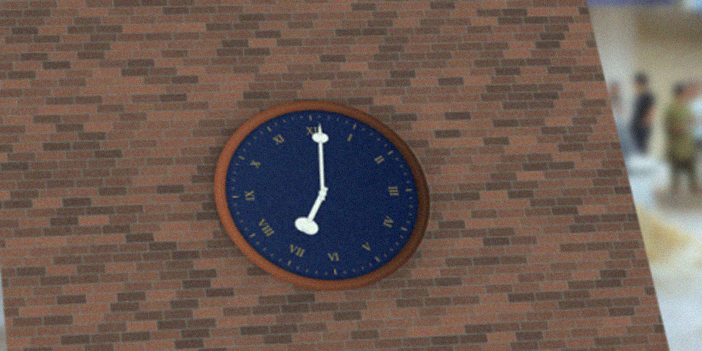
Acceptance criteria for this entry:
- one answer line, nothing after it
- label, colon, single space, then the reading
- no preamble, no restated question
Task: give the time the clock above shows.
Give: 7:01
